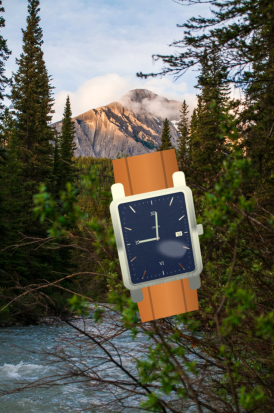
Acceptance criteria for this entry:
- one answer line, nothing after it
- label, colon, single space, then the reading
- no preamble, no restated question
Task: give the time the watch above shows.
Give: 9:01
